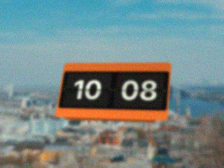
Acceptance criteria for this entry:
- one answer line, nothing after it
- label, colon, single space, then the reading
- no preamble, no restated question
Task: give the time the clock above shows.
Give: 10:08
